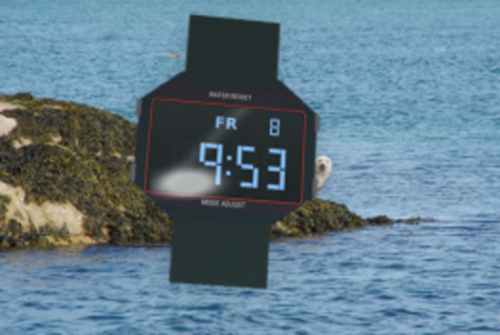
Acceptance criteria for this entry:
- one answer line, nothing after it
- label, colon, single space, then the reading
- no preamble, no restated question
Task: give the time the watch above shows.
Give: 9:53
